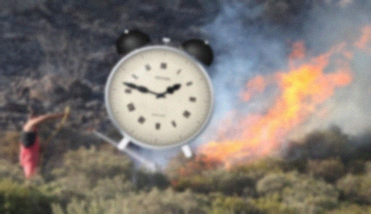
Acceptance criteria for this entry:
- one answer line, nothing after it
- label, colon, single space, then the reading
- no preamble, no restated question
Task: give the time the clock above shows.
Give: 1:47
